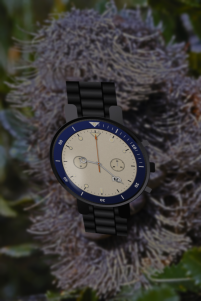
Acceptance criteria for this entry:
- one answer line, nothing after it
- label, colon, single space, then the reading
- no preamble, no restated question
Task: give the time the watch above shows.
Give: 9:22
